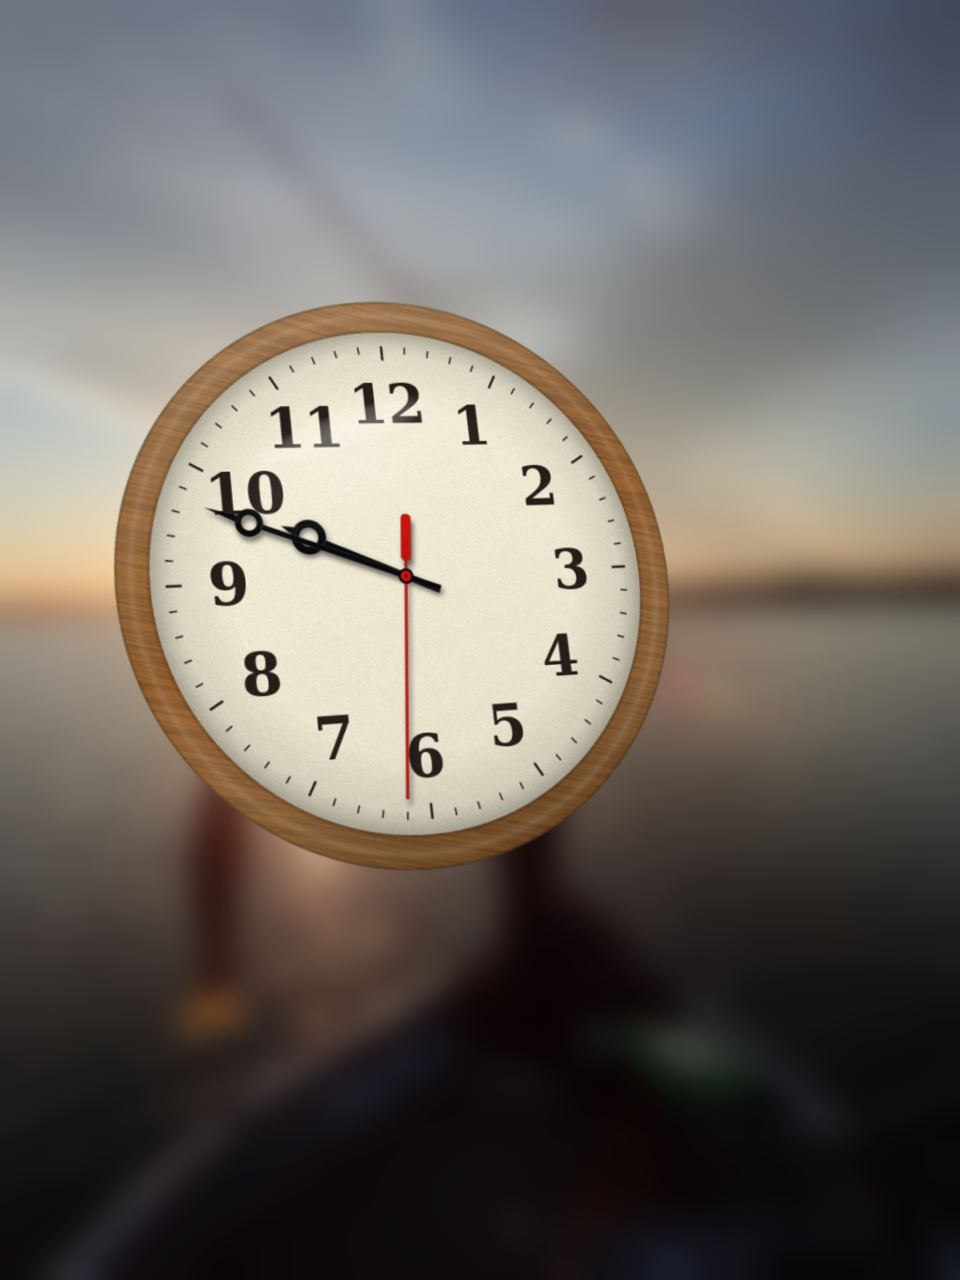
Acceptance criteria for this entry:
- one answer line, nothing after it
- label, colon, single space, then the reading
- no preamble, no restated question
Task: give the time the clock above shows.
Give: 9:48:31
